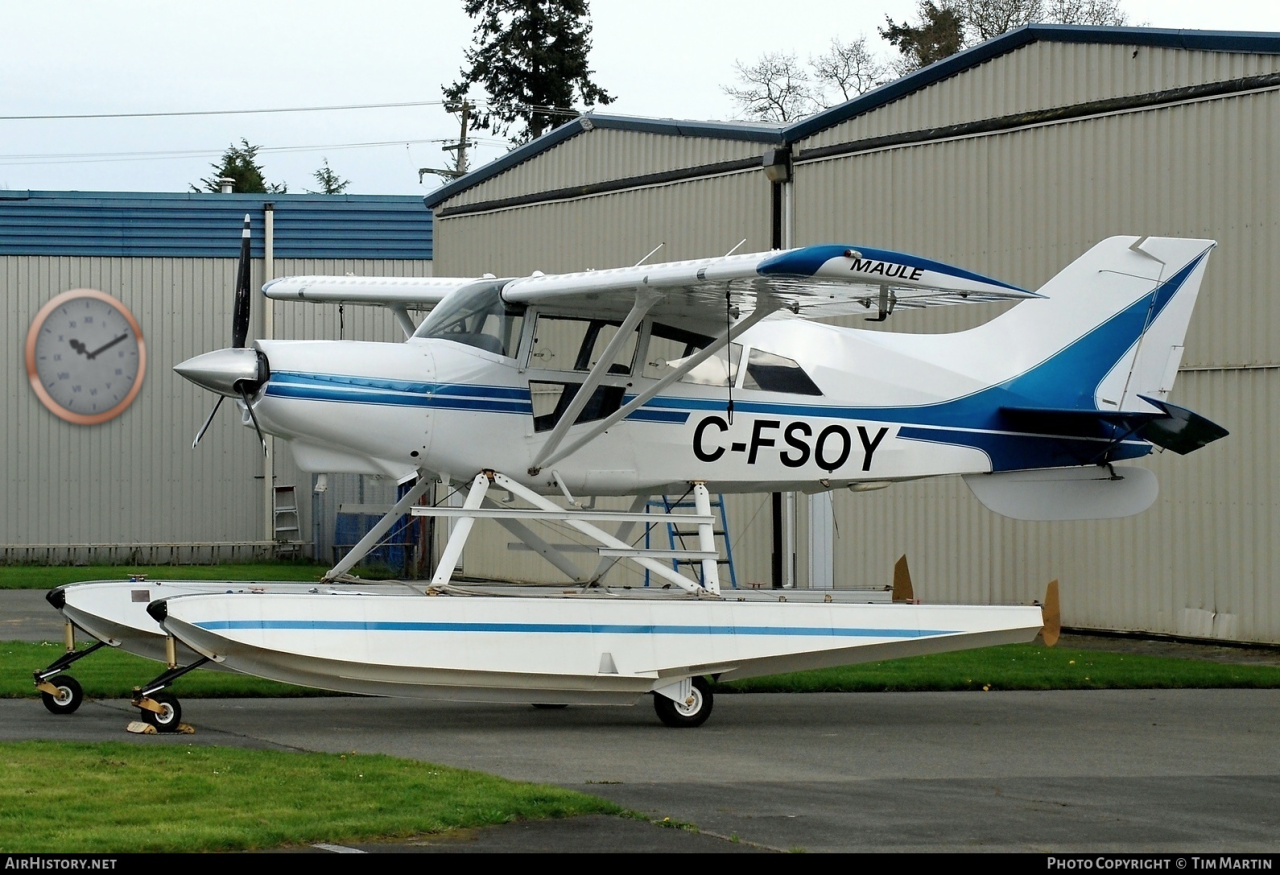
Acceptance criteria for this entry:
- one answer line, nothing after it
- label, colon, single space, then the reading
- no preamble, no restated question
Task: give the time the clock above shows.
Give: 10:11
